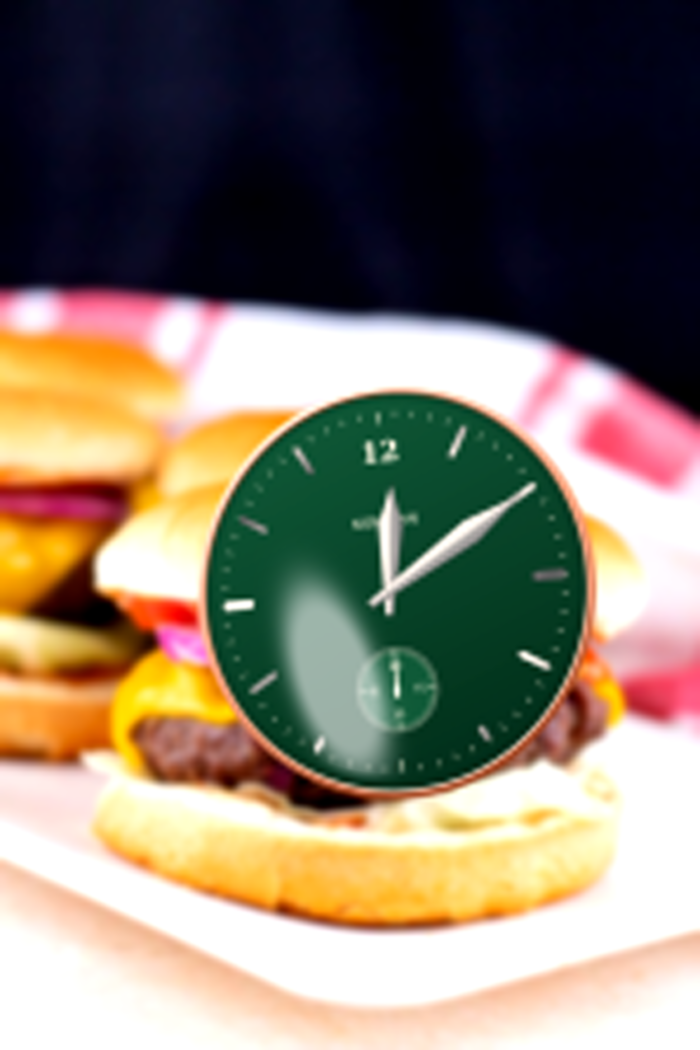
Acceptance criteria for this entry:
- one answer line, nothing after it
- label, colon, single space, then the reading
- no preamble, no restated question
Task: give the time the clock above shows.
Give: 12:10
